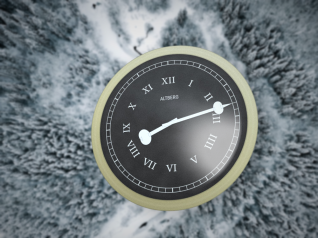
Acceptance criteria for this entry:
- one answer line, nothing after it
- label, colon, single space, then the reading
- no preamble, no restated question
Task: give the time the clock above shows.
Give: 8:13
